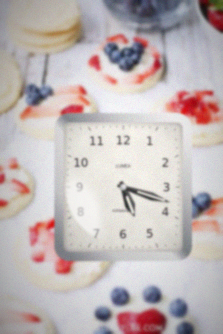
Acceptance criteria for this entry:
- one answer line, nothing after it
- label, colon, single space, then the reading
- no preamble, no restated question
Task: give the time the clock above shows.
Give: 5:18
